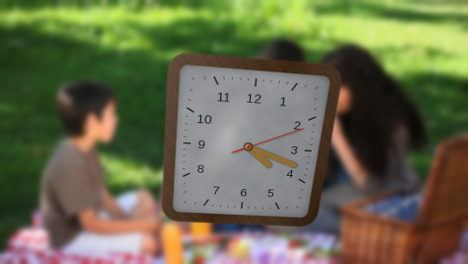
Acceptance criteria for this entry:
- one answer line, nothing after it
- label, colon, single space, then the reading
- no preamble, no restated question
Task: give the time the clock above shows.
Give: 4:18:11
